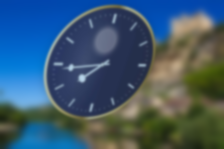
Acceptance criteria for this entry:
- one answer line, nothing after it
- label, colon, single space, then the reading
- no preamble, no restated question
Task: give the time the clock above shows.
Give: 7:44
